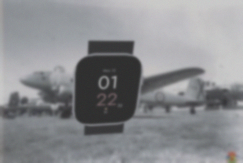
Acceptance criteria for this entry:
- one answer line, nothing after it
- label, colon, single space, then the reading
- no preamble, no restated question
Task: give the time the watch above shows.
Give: 1:22
